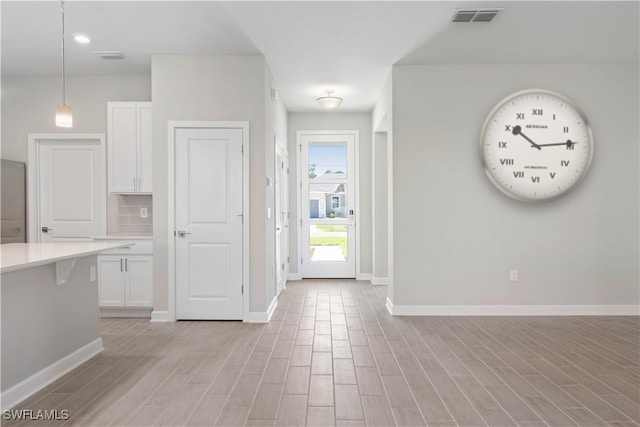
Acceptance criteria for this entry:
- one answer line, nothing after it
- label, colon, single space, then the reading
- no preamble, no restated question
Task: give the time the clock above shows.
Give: 10:14
